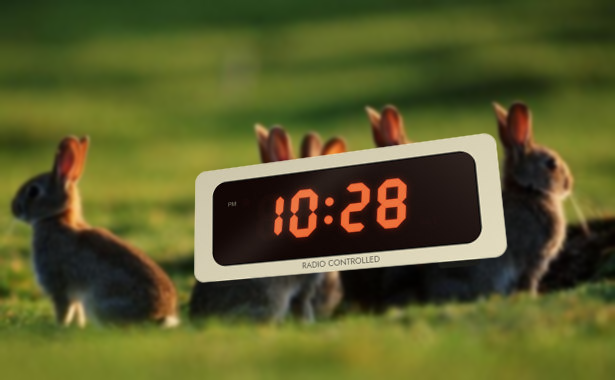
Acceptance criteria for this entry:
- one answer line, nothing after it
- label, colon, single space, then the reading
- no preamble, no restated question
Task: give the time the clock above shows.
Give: 10:28
